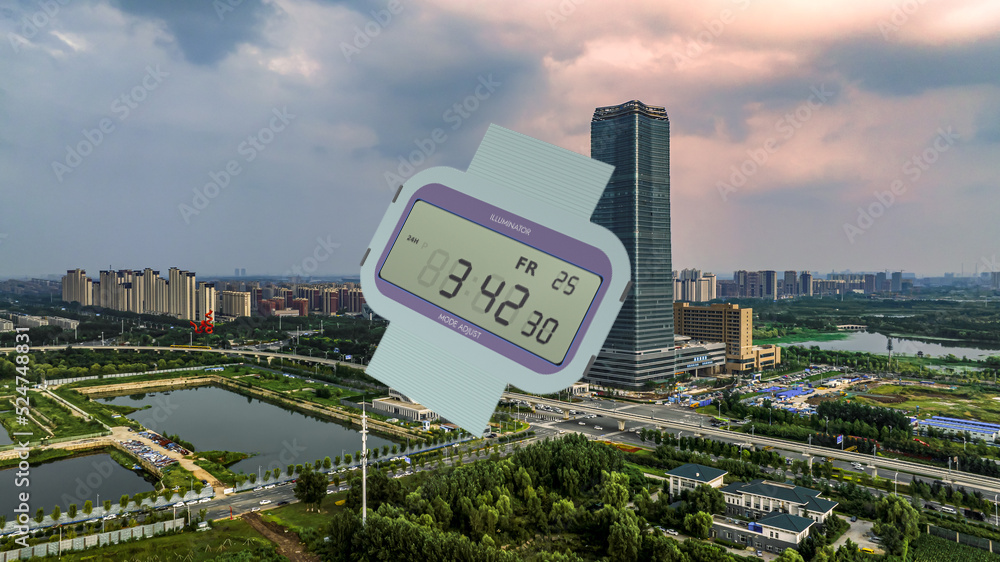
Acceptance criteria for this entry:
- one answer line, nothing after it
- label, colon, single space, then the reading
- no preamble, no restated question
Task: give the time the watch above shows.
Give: 3:42:30
